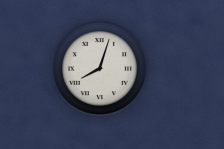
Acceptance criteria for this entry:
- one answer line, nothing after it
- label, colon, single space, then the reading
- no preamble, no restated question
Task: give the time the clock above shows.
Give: 8:03
